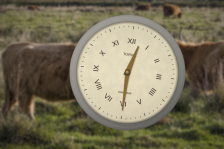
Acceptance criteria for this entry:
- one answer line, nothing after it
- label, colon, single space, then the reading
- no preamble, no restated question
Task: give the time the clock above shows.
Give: 12:30
